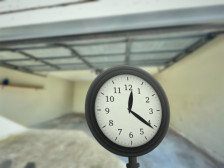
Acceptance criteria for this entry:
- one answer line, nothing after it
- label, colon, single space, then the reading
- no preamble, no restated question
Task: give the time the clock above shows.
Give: 12:21
